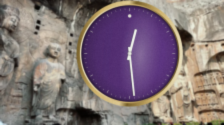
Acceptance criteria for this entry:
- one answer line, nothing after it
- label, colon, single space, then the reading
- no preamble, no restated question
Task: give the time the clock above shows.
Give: 12:29
